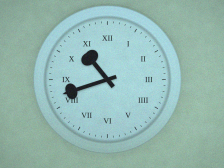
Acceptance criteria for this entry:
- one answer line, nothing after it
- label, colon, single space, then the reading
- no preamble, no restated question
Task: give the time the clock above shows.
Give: 10:42
